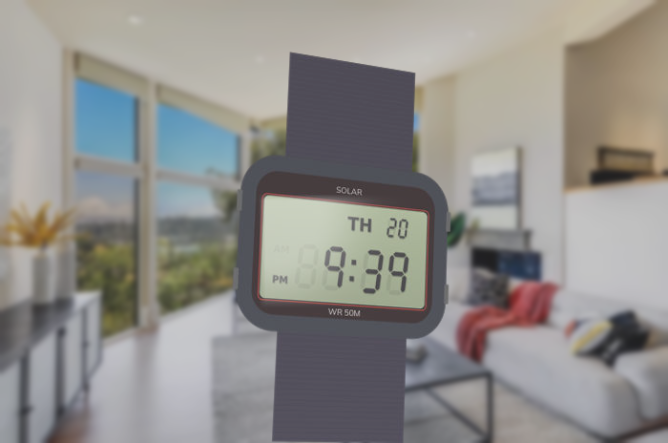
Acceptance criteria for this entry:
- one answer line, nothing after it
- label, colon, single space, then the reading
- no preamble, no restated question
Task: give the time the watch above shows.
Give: 9:39
